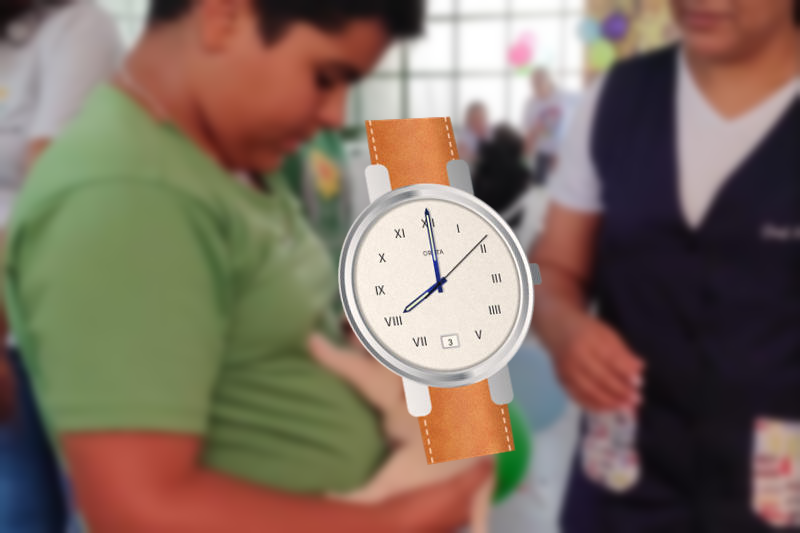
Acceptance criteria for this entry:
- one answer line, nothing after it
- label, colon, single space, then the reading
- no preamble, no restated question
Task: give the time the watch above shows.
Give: 8:00:09
